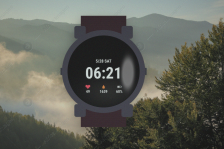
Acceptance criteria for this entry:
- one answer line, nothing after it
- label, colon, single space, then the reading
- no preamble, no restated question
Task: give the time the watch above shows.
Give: 6:21
